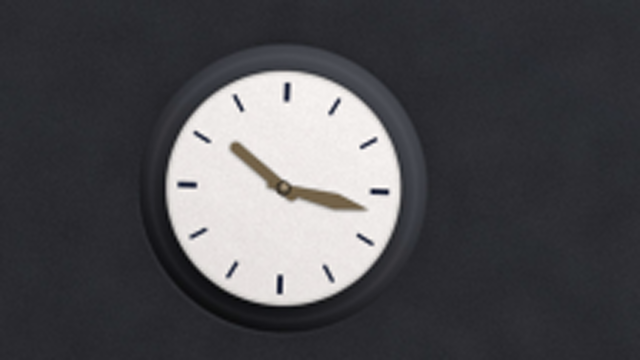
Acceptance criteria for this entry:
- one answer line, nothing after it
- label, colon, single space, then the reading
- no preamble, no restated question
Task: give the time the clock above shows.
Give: 10:17
